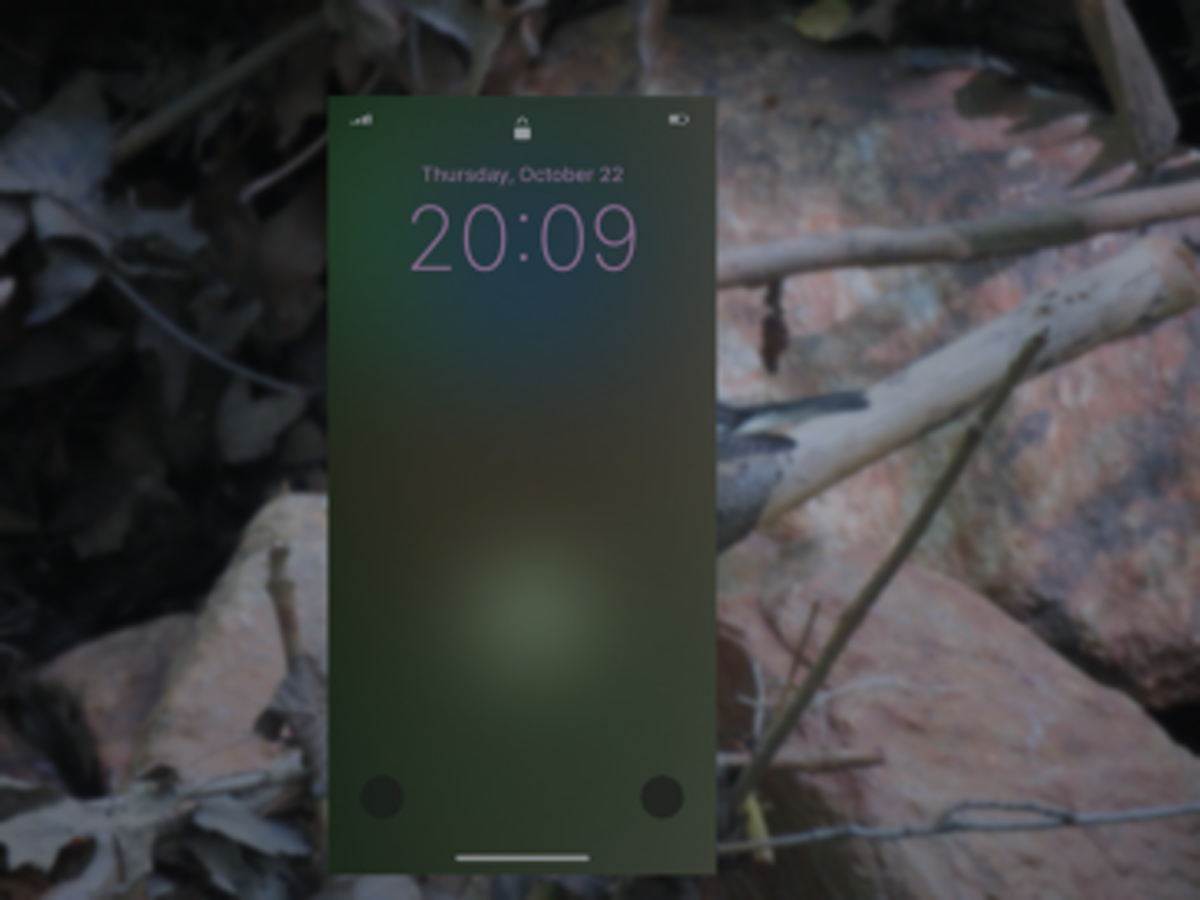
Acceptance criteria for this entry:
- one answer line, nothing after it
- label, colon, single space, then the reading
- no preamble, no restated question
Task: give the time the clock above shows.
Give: 20:09
